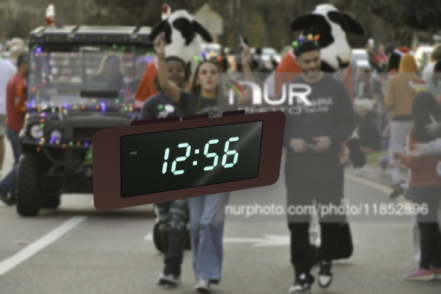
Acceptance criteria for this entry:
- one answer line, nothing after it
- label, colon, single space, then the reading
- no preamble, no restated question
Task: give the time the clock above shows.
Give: 12:56
